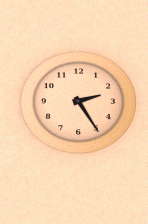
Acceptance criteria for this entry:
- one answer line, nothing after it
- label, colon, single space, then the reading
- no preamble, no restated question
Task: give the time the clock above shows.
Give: 2:25
